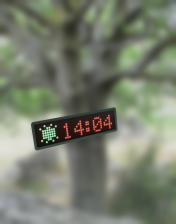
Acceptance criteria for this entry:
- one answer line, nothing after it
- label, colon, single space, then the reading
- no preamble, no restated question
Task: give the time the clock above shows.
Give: 14:04
